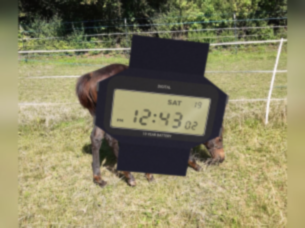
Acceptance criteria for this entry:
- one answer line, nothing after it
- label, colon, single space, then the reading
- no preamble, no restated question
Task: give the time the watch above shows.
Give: 12:43
